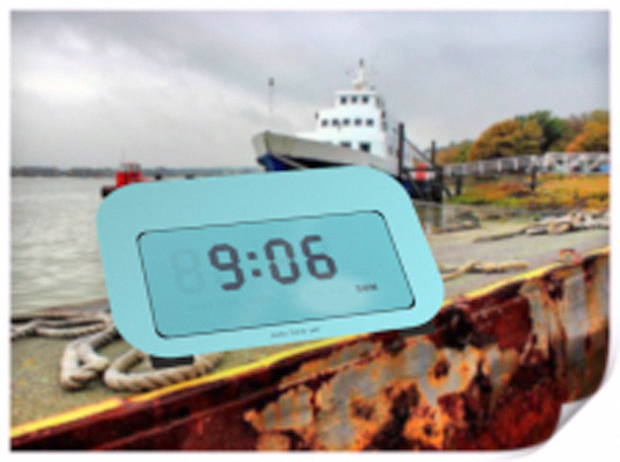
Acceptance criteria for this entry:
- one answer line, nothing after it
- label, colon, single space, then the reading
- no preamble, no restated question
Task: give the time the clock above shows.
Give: 9:06
